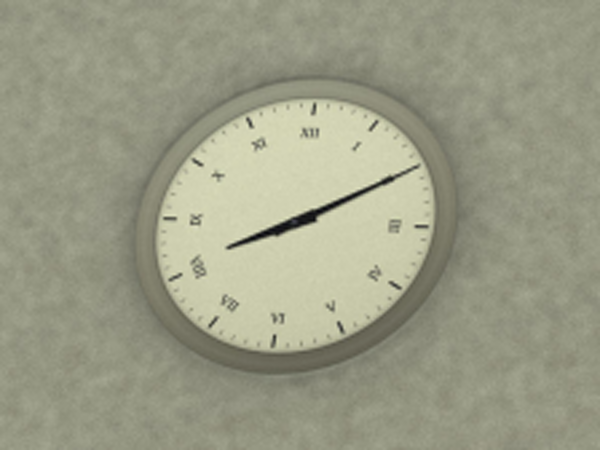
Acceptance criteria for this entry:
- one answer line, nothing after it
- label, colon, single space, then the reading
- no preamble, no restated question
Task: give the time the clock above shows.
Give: 8:10
